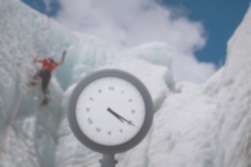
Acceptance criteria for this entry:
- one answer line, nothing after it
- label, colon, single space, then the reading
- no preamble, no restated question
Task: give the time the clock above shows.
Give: 4:20
